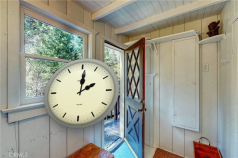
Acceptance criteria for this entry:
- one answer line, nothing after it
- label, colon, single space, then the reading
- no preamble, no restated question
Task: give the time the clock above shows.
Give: 2:01
